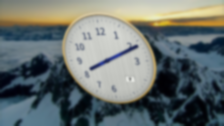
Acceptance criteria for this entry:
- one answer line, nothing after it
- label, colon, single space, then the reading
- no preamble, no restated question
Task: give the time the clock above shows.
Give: 8:11
